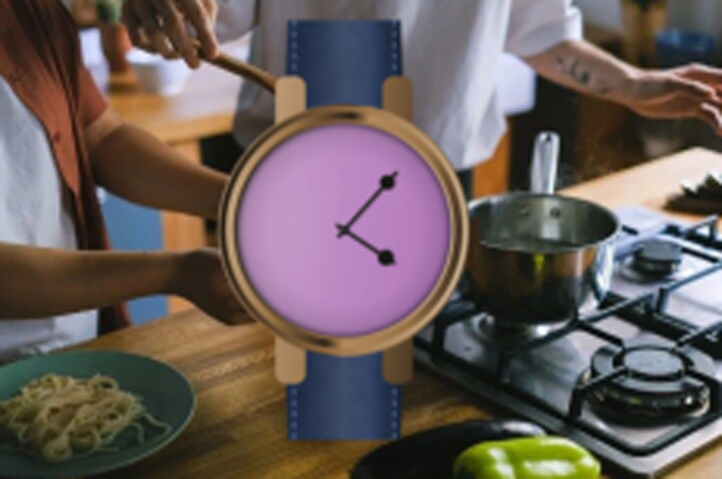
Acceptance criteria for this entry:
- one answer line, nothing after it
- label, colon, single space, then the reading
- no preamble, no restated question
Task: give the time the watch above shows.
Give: 4:07
